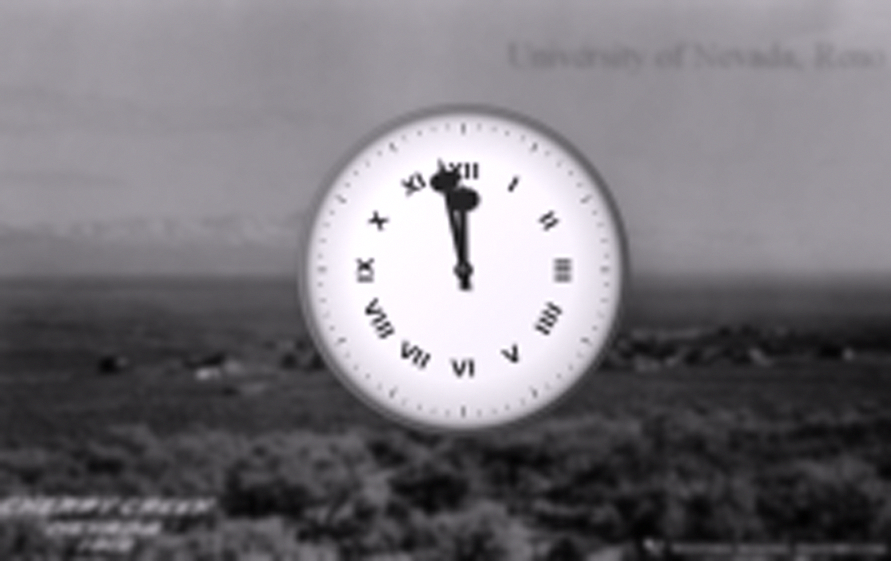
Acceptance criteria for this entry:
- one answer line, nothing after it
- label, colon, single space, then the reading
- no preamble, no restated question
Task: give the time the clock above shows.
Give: 11:58
